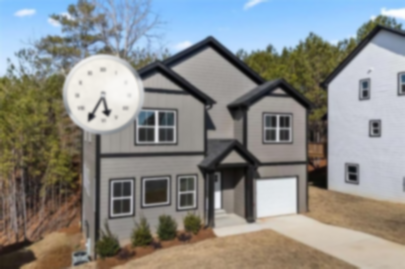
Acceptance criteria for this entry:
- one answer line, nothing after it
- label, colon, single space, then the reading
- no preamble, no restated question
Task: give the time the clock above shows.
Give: 5:35
